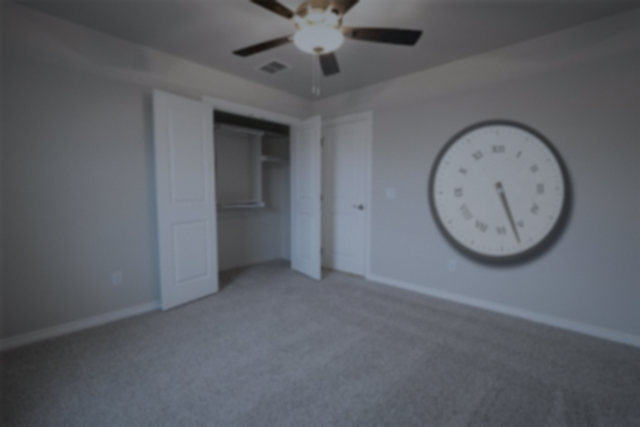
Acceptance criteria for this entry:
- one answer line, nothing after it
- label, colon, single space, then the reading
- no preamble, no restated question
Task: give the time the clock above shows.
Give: 5:27
